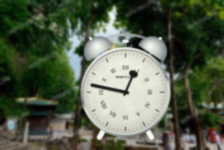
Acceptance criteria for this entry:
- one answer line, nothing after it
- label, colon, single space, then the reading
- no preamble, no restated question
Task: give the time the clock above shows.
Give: 12:47
